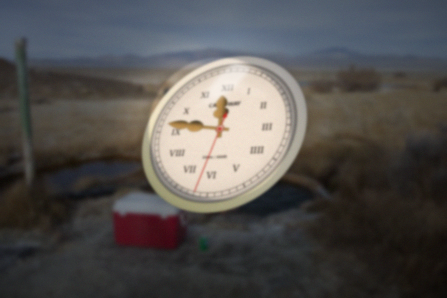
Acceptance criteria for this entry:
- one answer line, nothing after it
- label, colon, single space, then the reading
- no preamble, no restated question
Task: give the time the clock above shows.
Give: 11:46:32
